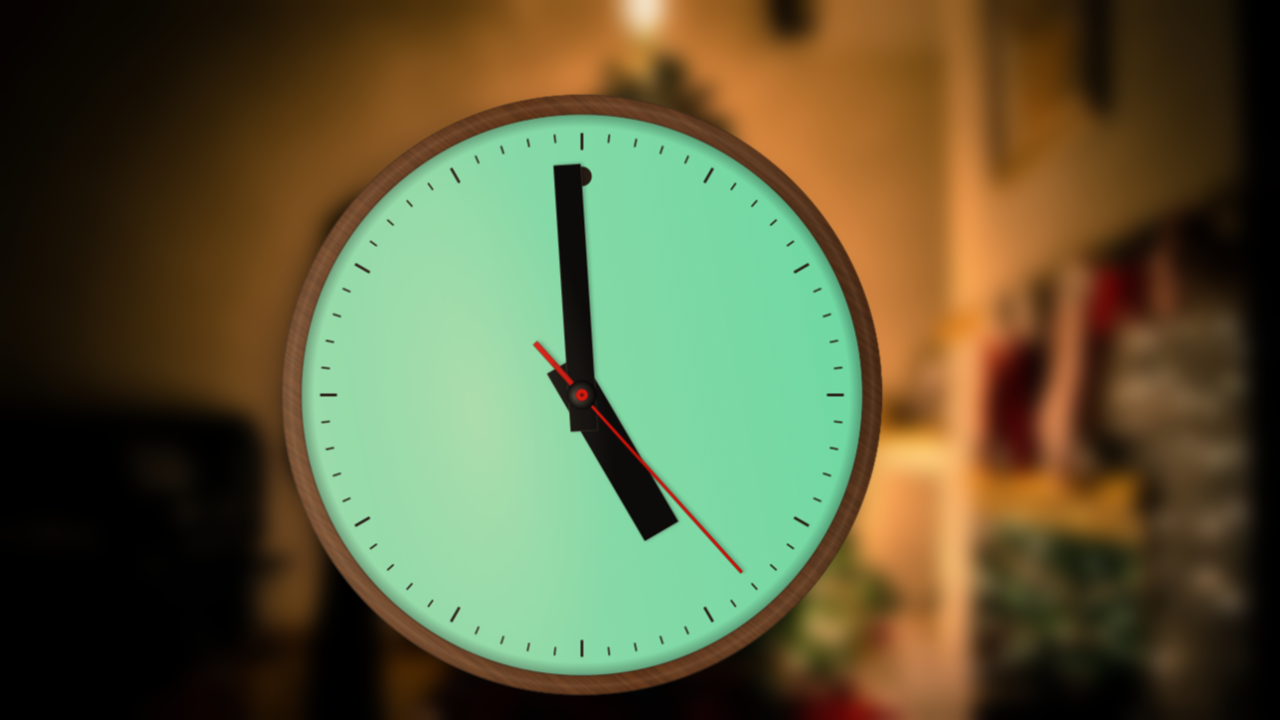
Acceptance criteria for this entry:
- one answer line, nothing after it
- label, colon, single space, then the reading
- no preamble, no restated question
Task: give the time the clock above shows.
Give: 4:59:23
